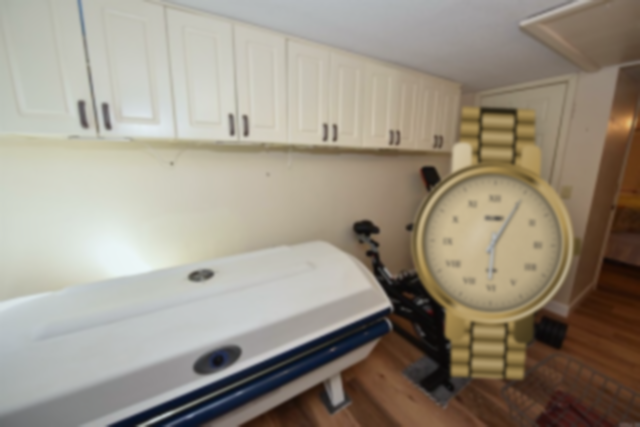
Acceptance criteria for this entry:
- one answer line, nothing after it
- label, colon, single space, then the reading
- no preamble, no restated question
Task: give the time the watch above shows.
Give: 6:05
